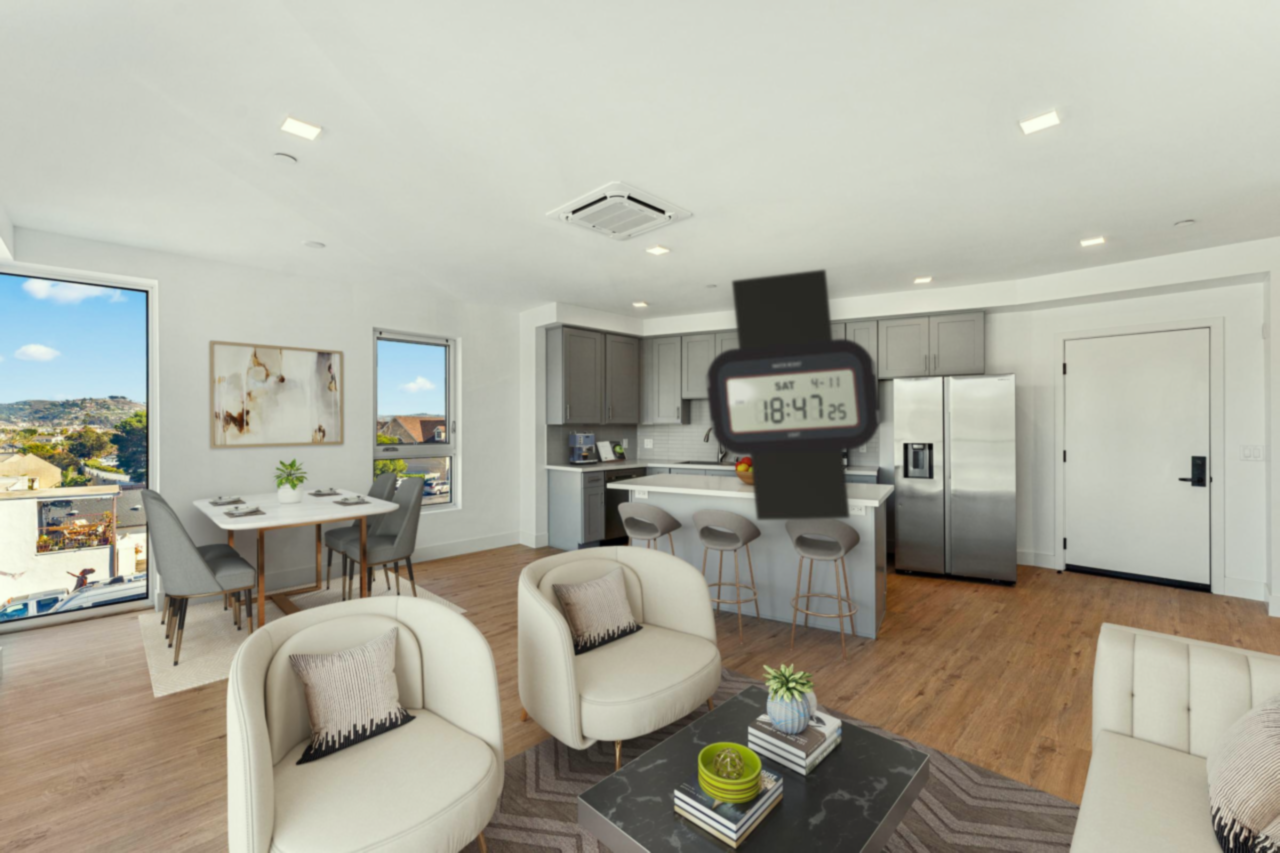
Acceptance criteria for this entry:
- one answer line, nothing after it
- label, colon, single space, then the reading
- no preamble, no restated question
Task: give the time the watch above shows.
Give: 18:47:25
